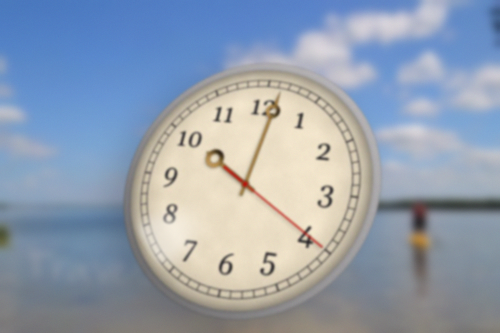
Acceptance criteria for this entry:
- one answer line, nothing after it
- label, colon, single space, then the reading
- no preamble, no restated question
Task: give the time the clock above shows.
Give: 10:01:20
